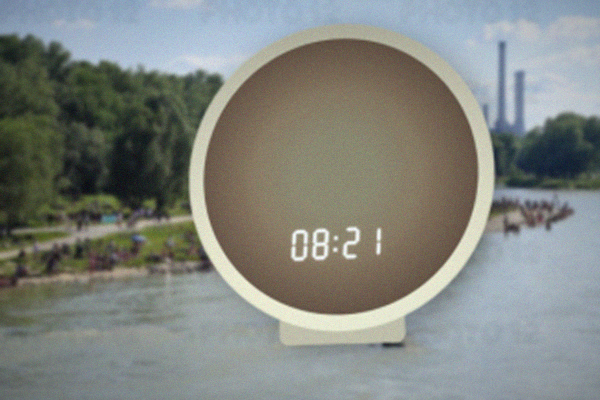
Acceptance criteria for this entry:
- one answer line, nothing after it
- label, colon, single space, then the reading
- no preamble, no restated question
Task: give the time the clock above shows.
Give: 8:21
